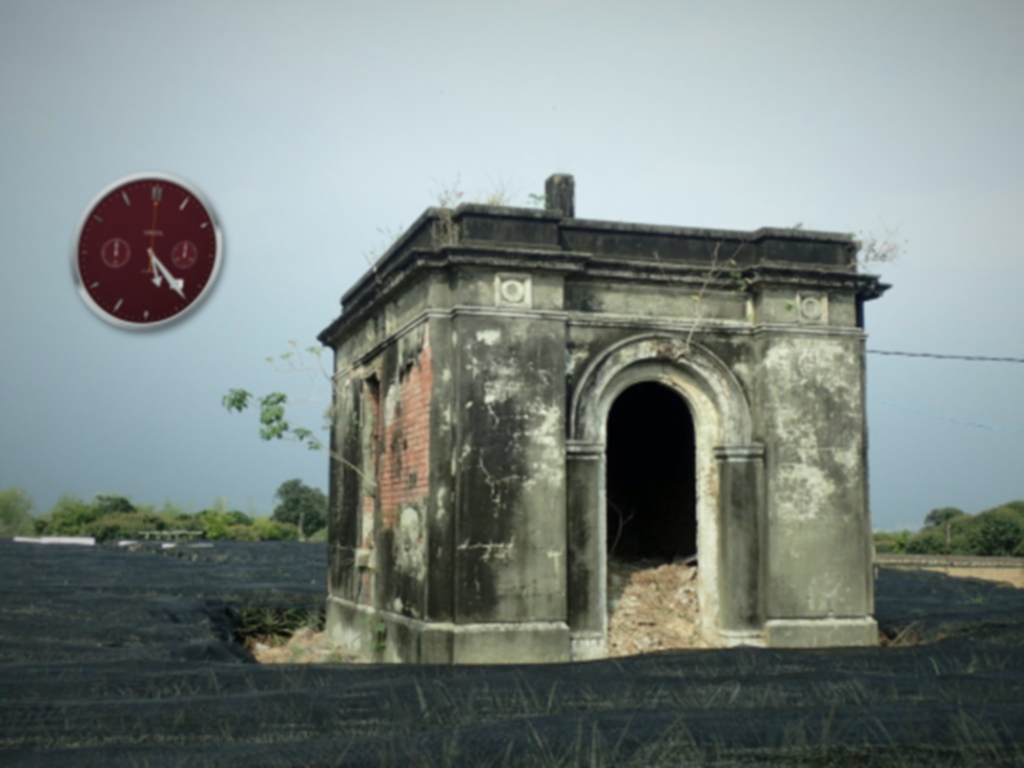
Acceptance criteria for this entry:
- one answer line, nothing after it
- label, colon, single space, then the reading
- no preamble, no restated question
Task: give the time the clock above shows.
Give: 5:23
